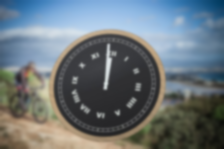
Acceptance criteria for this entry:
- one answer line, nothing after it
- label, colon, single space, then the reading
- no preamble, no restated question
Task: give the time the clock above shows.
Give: 11:59
